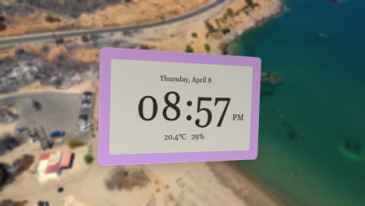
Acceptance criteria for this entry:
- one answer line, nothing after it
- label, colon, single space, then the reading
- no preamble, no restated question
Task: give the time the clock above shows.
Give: 8:57
